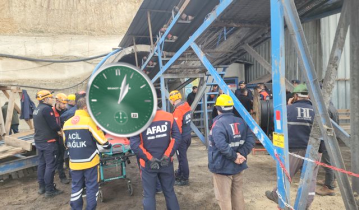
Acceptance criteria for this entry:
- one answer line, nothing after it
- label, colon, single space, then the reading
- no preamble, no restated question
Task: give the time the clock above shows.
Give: 1:03
